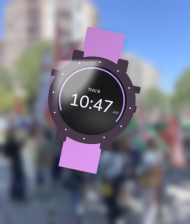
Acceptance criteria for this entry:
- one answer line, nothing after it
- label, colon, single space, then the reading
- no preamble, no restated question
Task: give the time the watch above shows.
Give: 10:47
